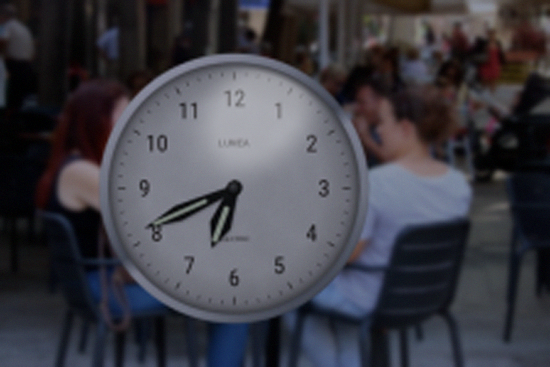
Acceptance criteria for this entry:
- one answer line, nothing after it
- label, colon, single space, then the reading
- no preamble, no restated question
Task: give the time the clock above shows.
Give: 6:41
